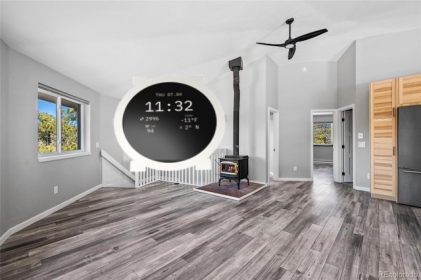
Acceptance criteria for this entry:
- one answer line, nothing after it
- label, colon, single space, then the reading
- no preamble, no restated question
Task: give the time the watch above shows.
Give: 11:32
